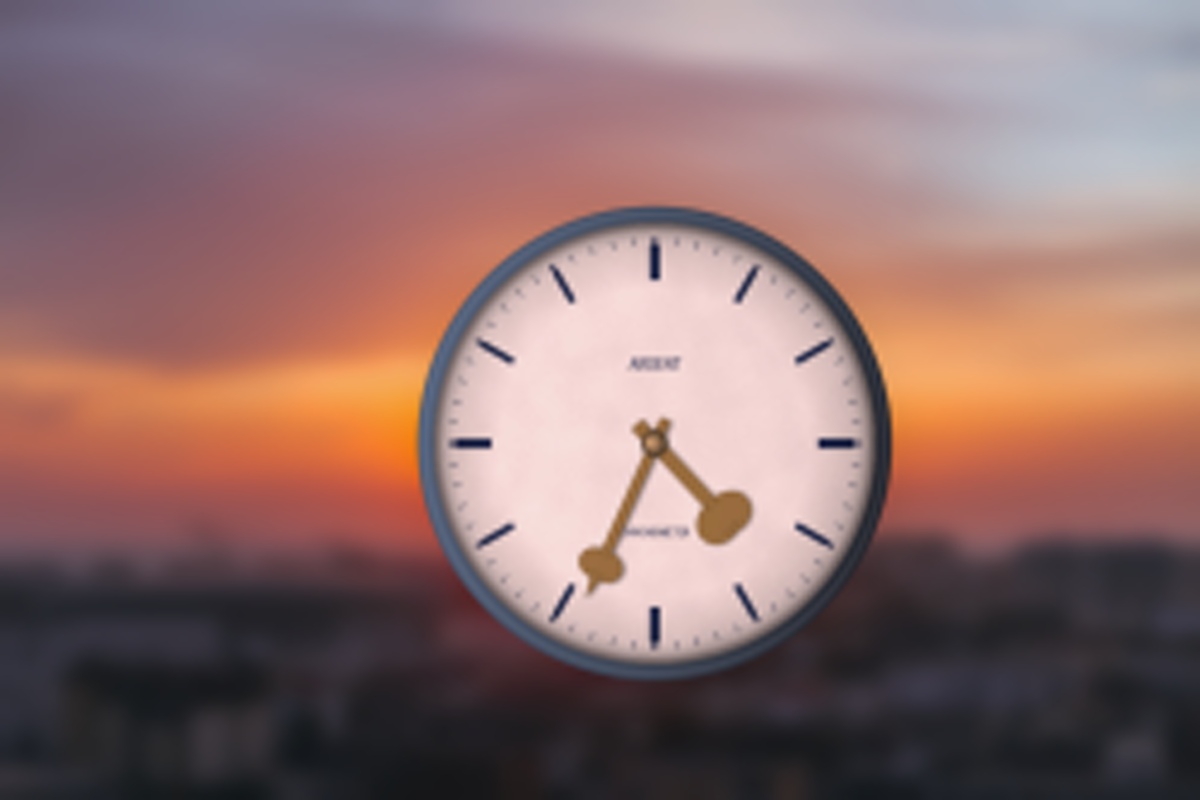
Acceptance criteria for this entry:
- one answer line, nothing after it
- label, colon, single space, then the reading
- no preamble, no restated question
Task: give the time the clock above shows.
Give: 4:34
